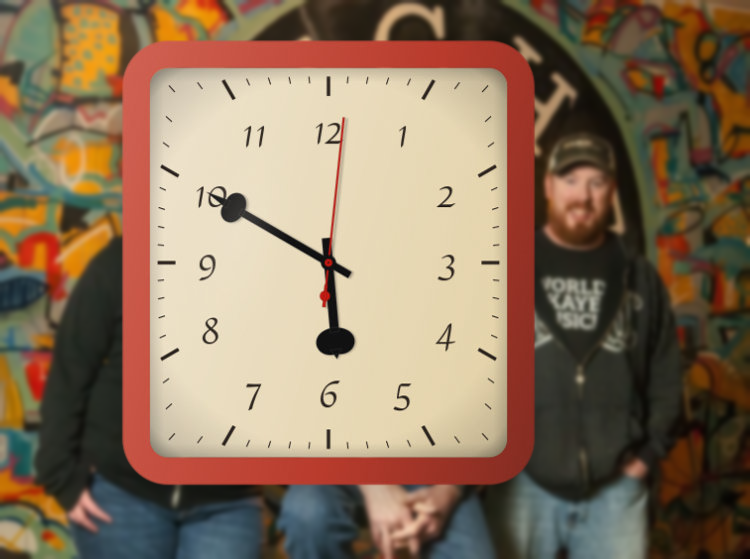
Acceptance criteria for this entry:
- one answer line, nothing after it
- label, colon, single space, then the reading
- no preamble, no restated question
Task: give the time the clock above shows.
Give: 5:50:01
